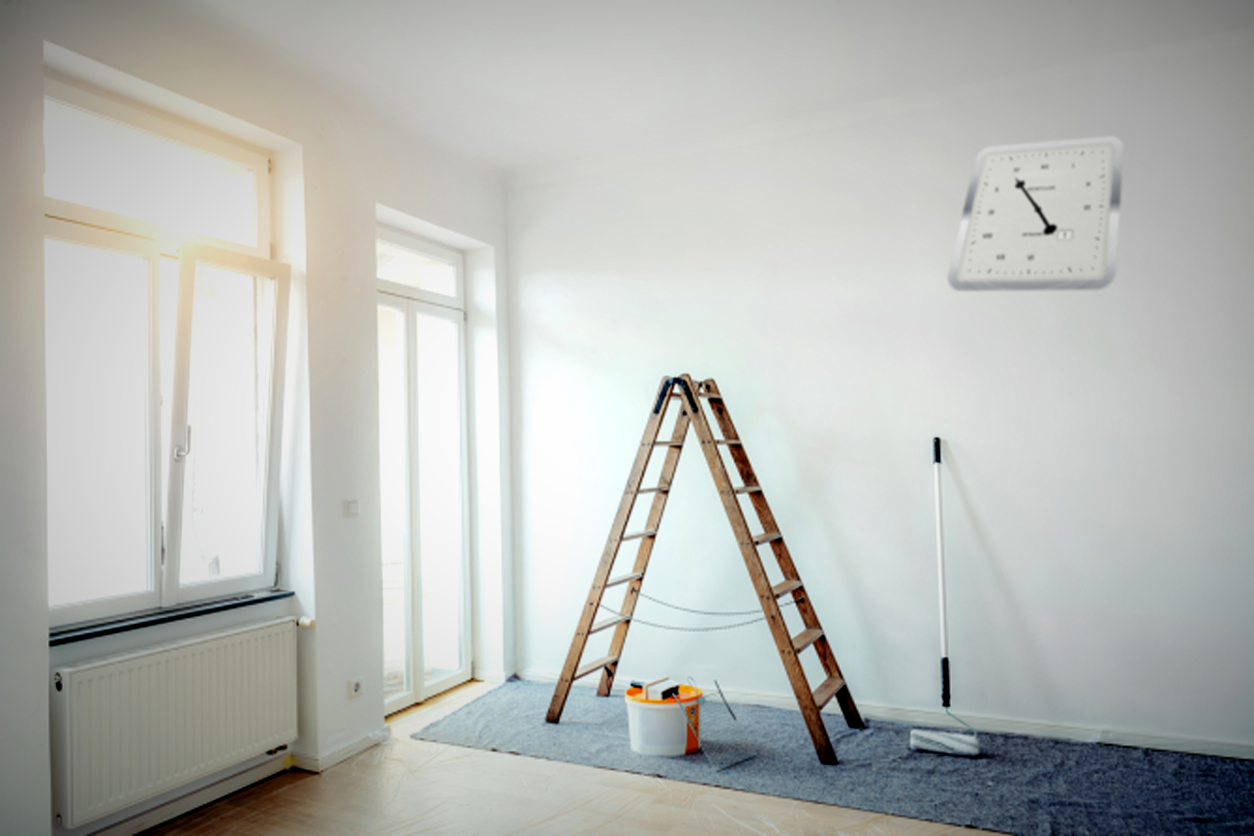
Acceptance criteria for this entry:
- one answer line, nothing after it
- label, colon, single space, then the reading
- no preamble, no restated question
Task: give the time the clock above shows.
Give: 4:54
